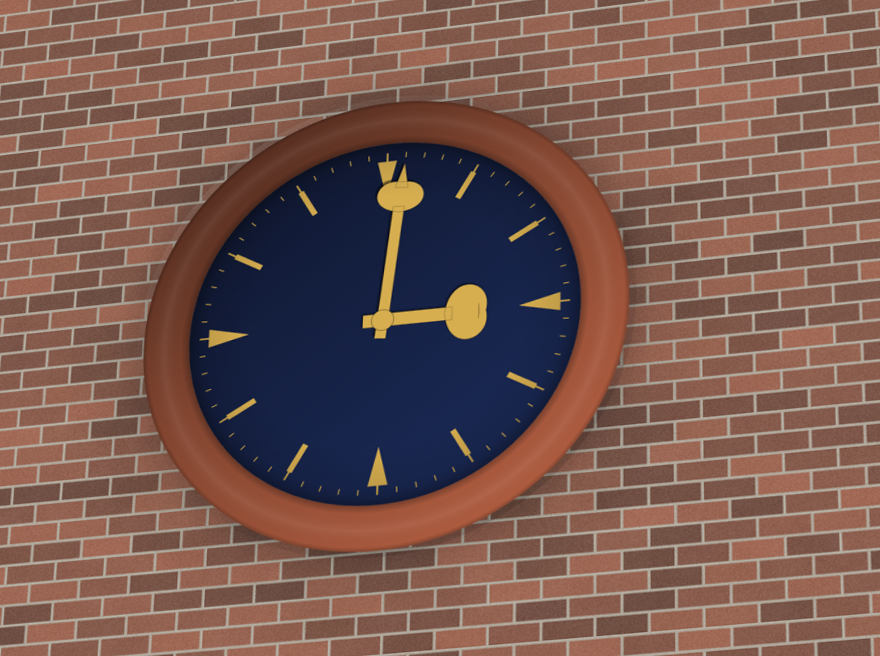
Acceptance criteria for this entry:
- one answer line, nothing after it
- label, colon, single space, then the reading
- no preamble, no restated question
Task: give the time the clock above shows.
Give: 3:01
